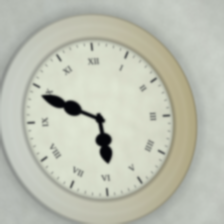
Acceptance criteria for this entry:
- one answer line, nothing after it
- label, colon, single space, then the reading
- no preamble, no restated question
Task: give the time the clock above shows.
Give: 5:49
